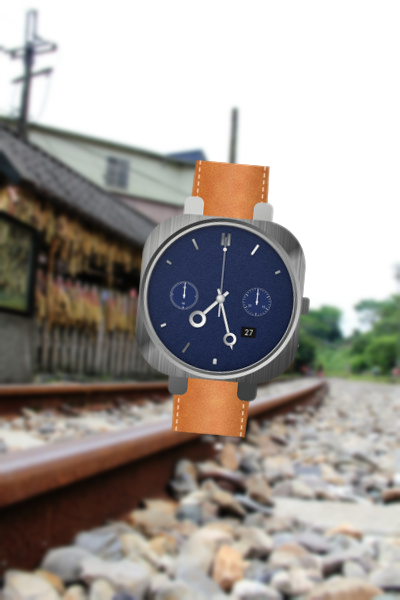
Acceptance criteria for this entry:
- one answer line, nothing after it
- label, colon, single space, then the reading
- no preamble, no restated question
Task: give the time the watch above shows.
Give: 7:27
